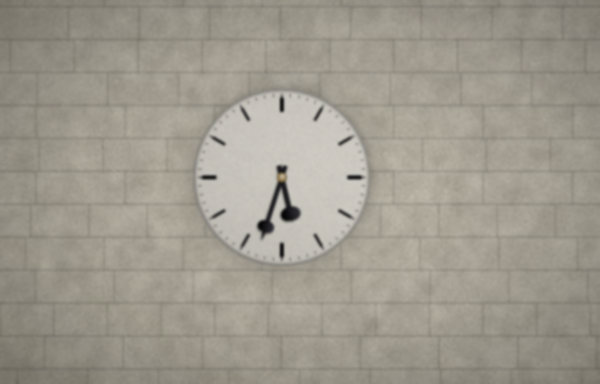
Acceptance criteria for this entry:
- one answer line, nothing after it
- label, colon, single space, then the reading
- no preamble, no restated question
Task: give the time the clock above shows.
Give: 5:33
